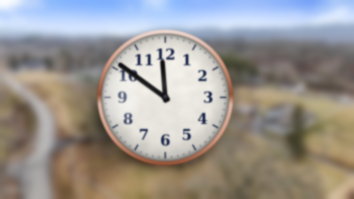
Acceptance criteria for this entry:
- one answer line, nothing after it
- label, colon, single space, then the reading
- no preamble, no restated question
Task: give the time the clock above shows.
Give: 11:51
